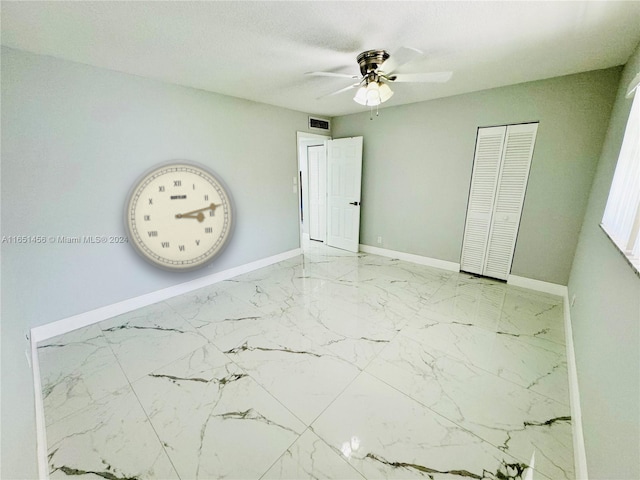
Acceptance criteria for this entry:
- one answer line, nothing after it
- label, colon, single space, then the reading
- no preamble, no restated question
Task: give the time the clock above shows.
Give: 3:13
